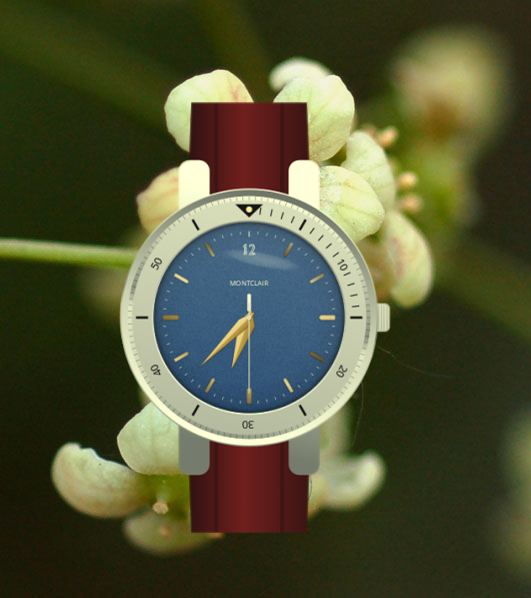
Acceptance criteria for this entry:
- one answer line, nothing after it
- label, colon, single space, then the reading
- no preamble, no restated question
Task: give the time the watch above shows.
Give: 6:37:30
